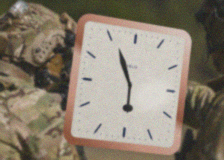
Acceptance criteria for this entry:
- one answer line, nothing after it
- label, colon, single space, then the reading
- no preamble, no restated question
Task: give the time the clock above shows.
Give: 5:56
